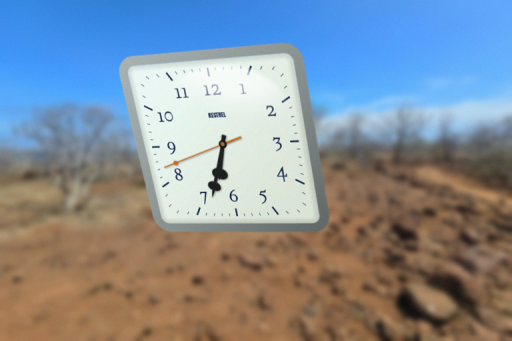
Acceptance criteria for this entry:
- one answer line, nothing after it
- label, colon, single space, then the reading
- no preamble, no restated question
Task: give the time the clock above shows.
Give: 6:33:42
